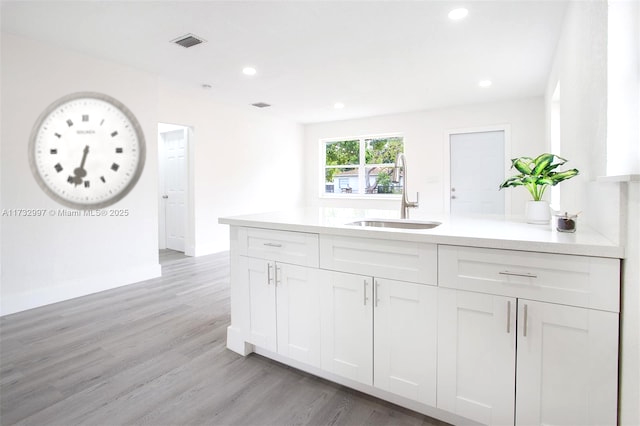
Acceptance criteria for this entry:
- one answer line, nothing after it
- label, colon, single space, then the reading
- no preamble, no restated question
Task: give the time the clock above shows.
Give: 6:33
